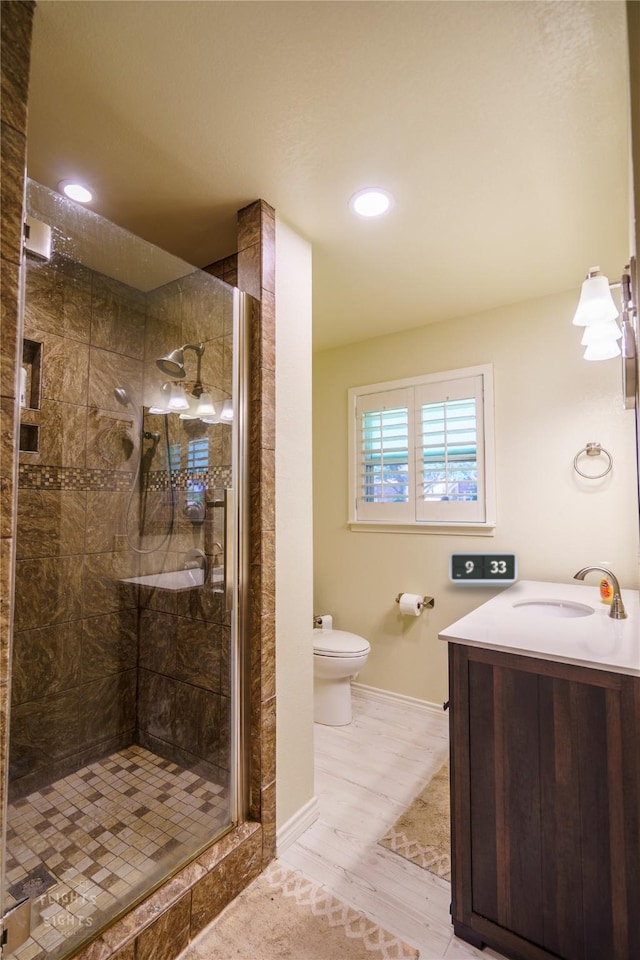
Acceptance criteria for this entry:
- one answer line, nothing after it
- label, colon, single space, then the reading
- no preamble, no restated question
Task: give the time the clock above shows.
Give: 9:33
